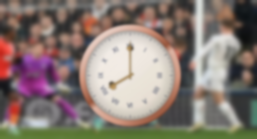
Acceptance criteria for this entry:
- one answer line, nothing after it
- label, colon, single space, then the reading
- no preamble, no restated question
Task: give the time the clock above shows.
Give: 8:00
